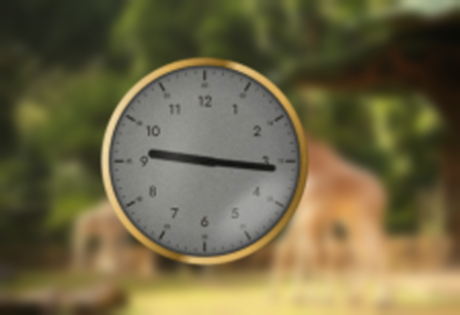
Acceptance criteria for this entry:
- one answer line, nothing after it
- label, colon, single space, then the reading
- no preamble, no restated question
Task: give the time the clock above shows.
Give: 9:16
